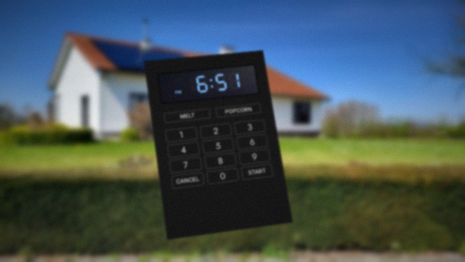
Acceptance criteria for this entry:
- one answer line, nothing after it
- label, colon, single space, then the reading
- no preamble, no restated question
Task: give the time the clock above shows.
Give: 6:51
